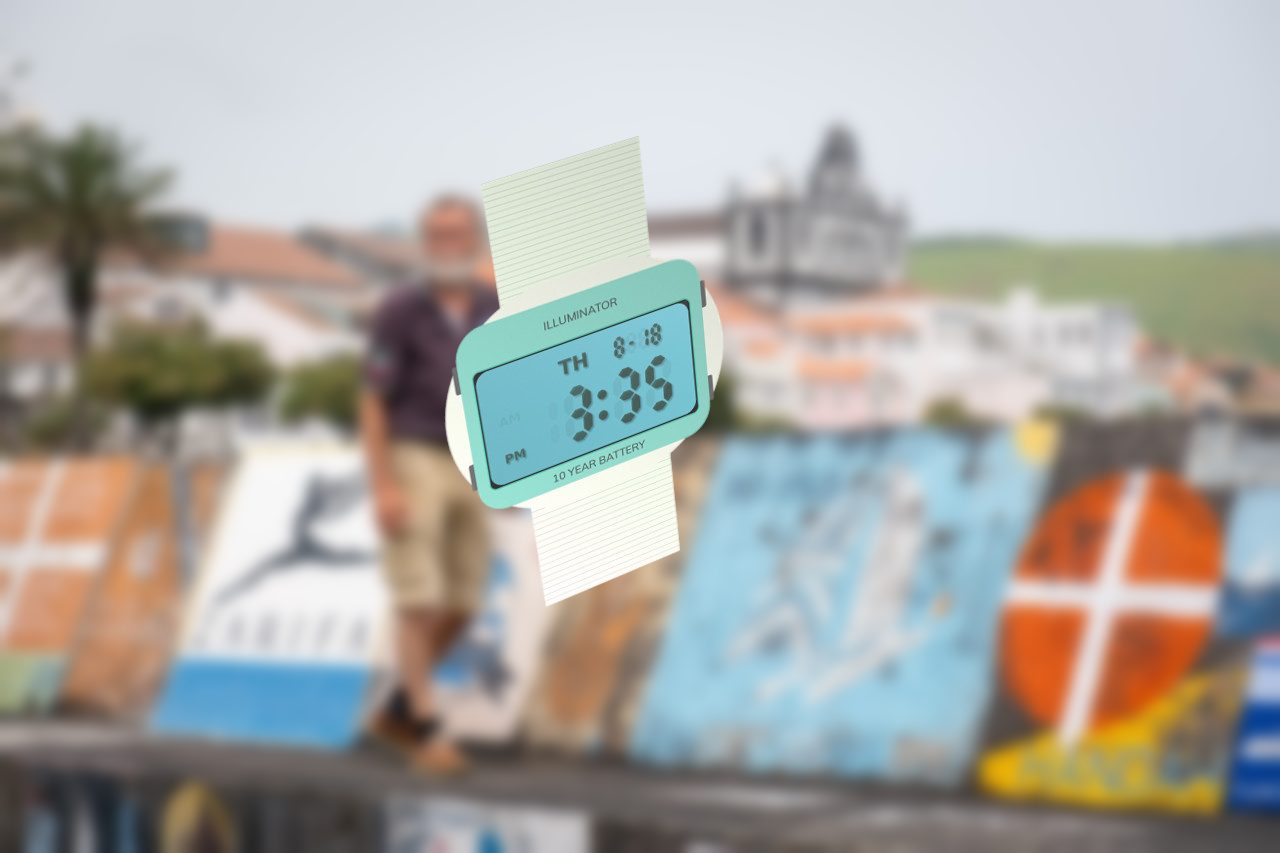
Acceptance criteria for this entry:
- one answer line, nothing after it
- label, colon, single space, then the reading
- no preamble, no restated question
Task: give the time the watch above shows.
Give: 3:35
